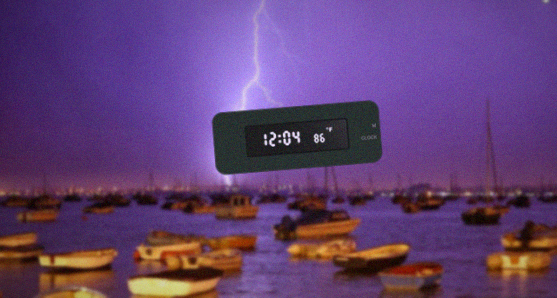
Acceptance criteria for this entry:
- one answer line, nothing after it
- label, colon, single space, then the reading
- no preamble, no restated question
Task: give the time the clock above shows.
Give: 12:04
